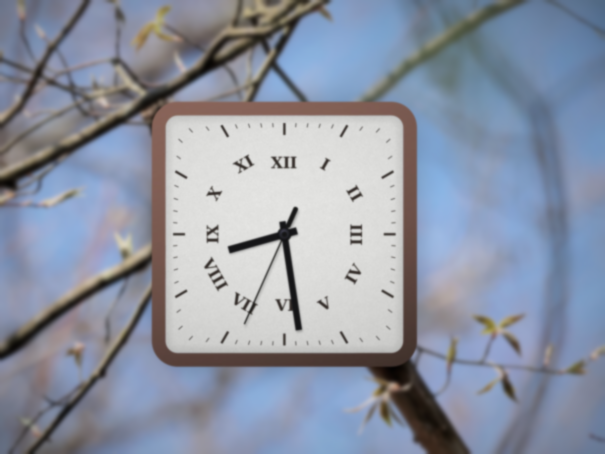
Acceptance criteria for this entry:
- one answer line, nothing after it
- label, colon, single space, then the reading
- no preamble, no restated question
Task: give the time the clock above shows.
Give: 8:28:34
